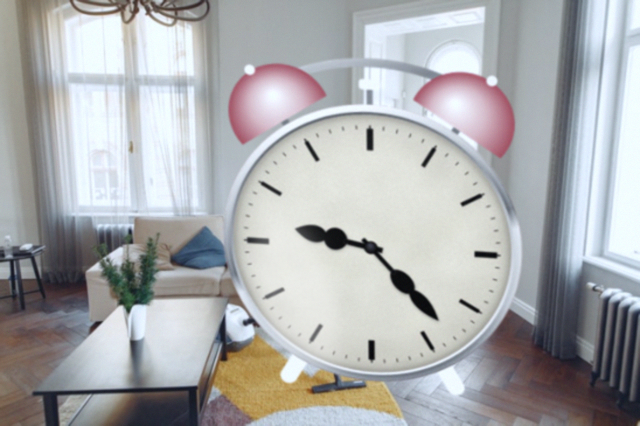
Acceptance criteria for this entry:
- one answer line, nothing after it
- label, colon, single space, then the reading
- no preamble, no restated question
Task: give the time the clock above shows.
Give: 9:23
